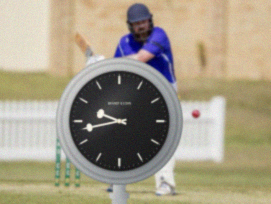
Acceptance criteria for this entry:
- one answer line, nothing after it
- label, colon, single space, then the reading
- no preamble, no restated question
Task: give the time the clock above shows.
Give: 9:43
